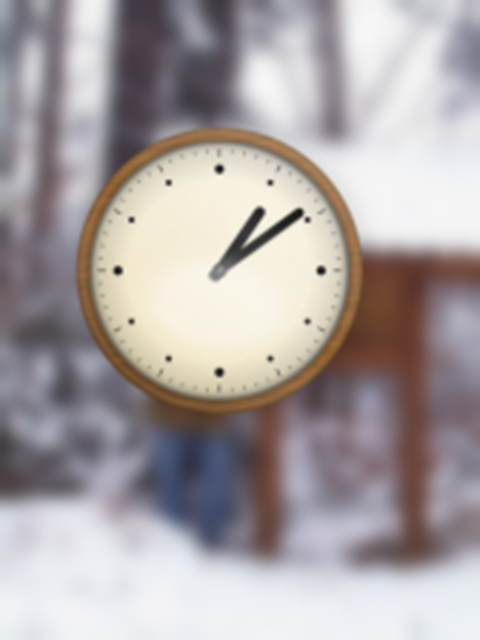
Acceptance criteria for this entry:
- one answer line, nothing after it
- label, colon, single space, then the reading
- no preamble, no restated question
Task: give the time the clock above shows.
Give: 1:09
